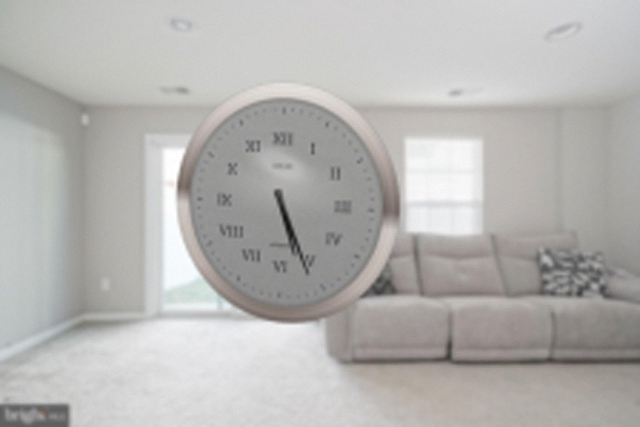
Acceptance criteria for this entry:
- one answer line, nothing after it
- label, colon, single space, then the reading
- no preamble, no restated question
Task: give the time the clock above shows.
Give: 5:26
